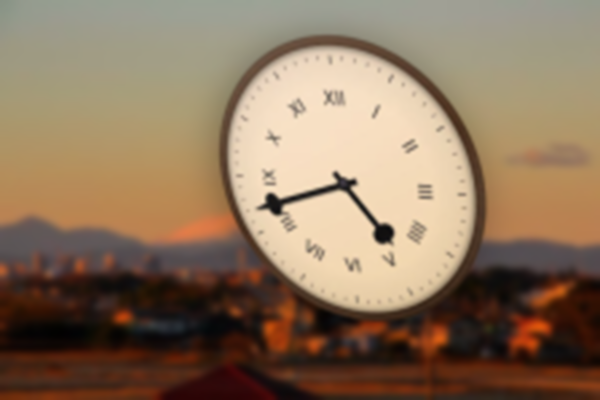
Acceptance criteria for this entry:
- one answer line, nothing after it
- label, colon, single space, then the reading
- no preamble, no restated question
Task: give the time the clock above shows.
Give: 4:42
